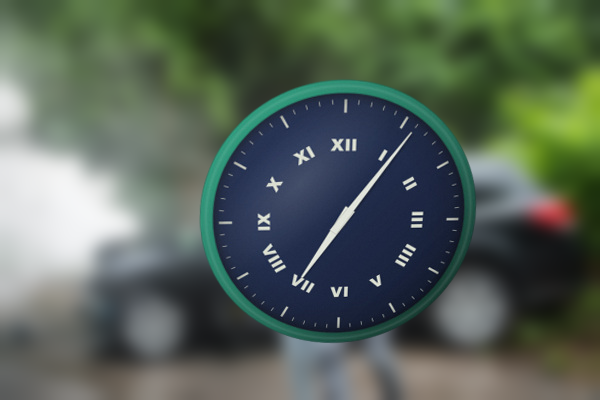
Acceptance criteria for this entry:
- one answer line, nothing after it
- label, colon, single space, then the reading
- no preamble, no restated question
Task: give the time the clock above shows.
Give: 7:06
